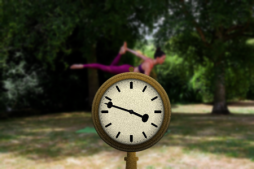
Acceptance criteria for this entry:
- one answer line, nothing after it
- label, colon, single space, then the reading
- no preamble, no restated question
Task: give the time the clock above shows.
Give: 3:48
